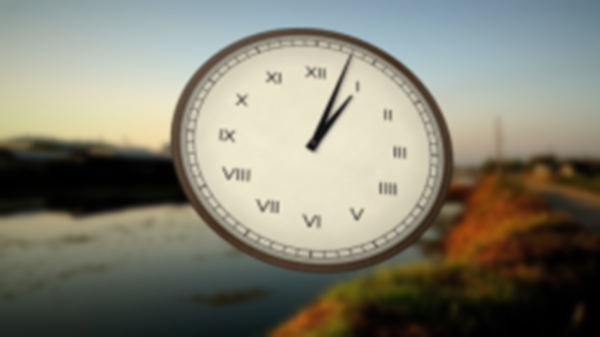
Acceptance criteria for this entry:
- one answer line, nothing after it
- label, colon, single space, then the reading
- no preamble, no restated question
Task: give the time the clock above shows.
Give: 1:03
